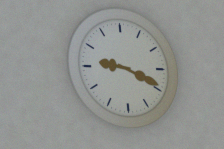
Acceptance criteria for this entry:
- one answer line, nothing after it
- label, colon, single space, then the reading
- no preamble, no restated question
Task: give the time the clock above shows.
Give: 9:19
